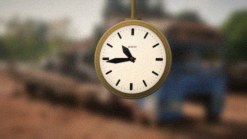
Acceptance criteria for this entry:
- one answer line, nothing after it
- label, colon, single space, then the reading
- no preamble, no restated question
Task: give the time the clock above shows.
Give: 10:44
